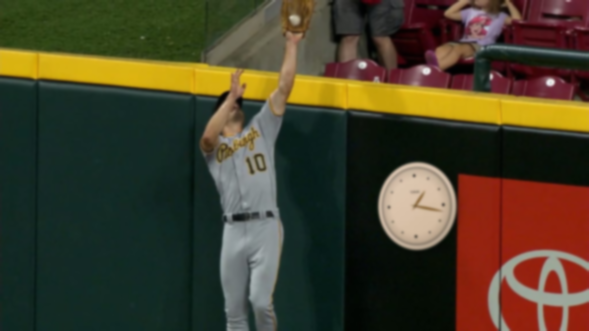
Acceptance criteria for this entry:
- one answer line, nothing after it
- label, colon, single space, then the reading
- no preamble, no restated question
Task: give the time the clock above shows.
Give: 1:17
